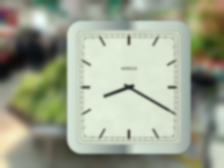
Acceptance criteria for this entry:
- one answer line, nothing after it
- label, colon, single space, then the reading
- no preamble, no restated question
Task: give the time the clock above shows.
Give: 8:20
